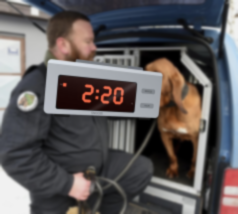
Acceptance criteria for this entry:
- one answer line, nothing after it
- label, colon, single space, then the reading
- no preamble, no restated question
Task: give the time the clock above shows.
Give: 2:20
